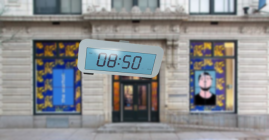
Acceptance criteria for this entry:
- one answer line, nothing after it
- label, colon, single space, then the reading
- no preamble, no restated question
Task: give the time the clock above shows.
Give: 8:50
